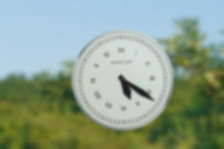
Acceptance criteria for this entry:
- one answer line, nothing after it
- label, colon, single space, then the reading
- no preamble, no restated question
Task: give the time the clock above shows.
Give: 5:21
